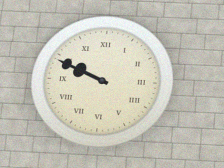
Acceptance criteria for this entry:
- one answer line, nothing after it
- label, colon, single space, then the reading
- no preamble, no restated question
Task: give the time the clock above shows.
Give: 9:49
